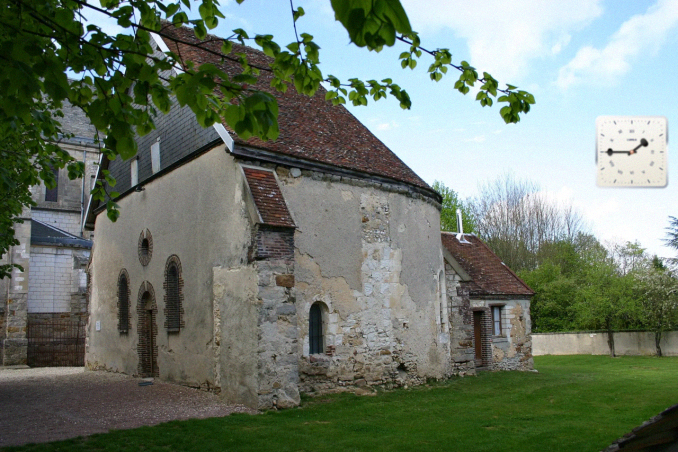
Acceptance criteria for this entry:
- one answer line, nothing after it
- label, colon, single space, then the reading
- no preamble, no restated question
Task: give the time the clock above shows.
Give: 1:45
